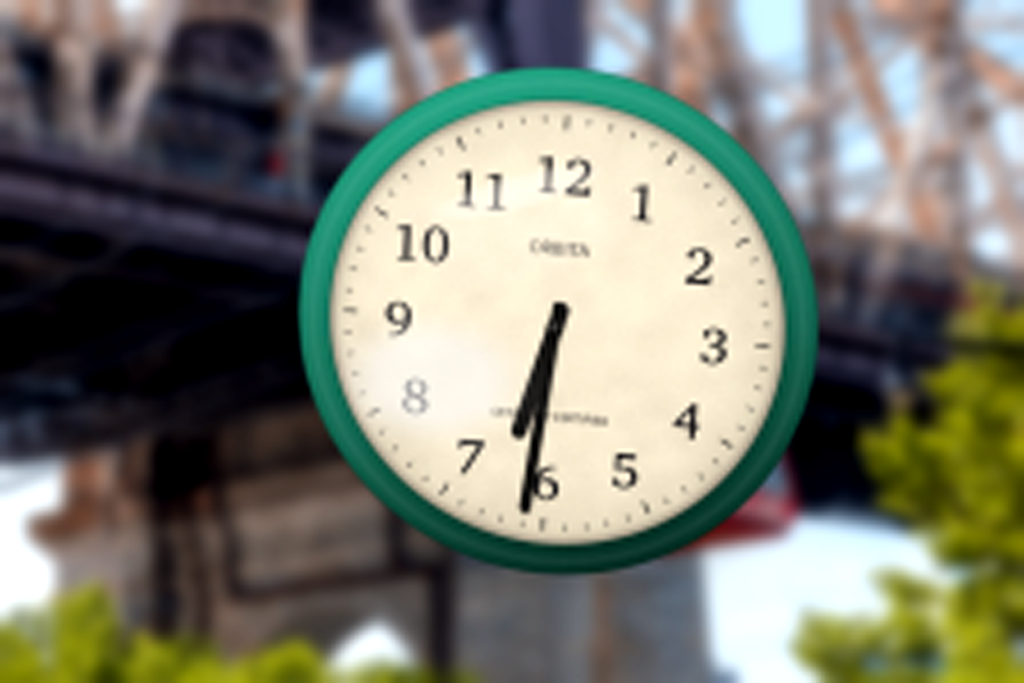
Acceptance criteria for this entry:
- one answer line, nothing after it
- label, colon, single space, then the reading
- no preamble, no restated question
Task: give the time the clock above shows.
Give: 6:31
